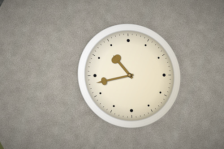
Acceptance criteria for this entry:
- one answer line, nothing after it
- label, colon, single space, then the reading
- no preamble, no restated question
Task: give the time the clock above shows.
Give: 10:43
